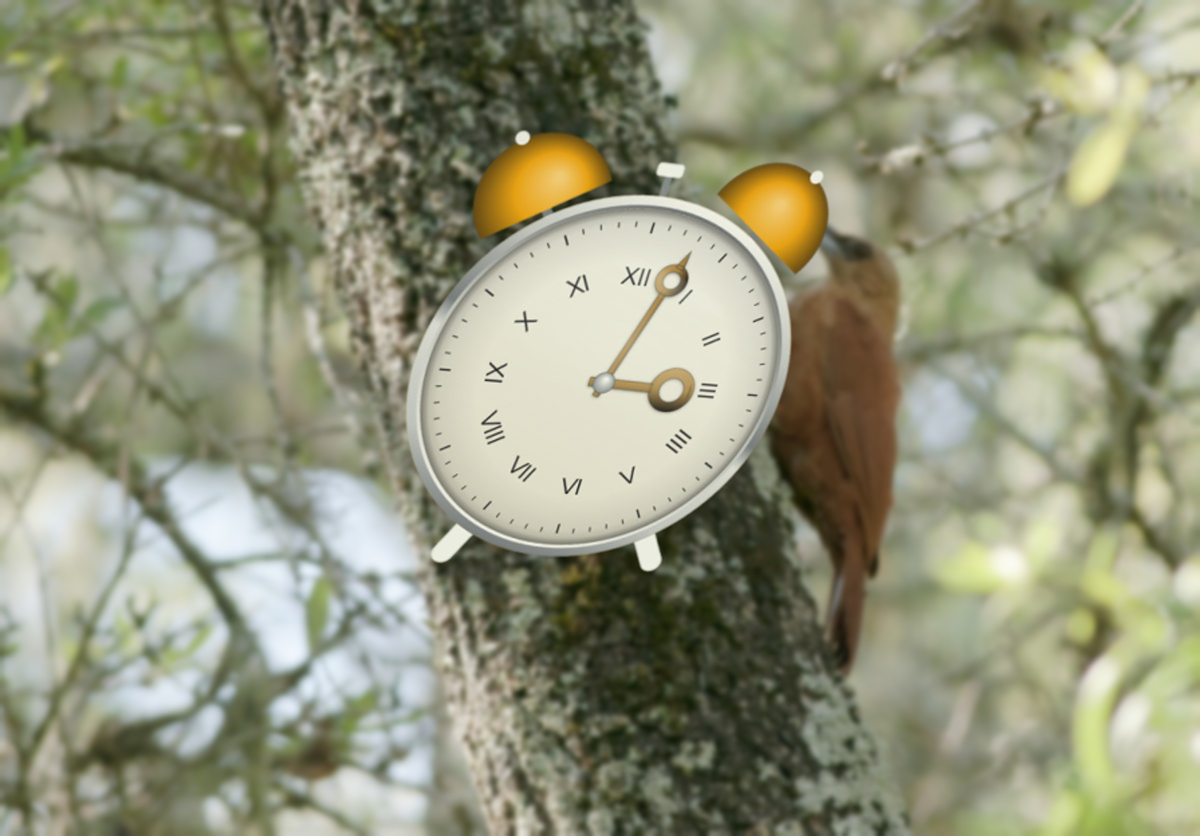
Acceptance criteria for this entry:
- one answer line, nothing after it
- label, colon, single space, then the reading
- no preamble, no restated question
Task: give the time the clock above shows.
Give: 3:03
